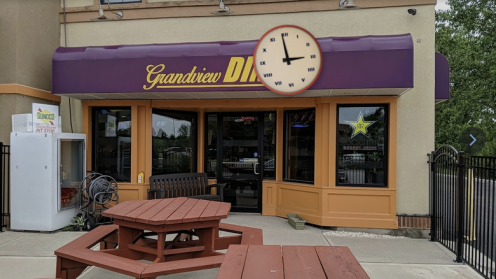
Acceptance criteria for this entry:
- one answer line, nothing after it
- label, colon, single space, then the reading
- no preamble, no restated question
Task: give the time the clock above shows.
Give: 2:59
